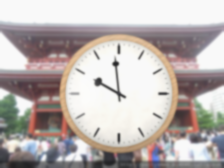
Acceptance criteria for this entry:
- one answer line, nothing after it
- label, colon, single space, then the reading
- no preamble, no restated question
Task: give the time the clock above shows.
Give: 9:59
